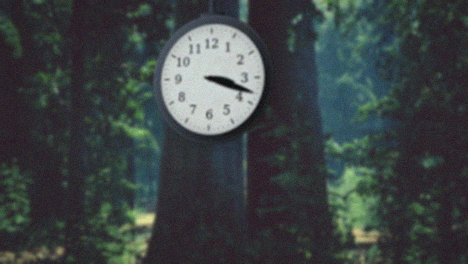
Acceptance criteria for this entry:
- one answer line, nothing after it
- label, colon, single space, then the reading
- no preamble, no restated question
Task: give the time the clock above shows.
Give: 3:18
